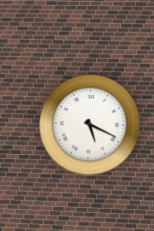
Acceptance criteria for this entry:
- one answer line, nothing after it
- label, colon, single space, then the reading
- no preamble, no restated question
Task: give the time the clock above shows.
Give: 5:19
